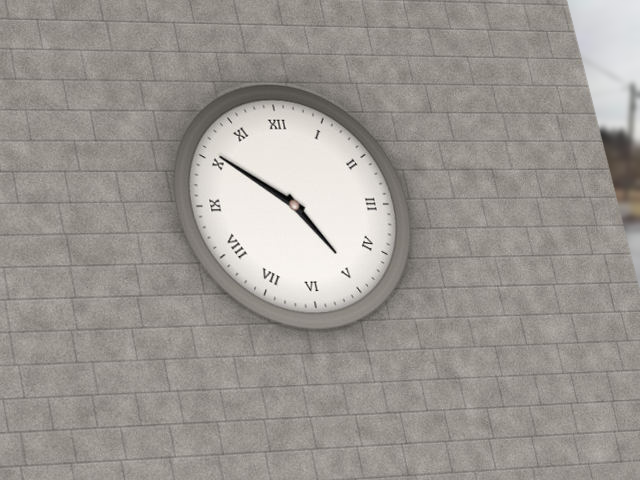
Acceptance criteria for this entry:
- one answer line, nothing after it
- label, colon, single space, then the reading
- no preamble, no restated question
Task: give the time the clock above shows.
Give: 4:51
